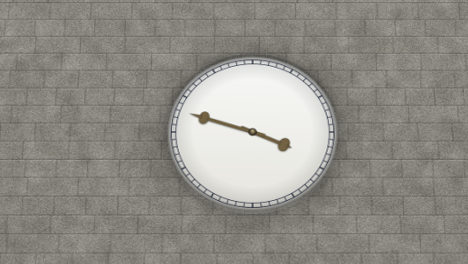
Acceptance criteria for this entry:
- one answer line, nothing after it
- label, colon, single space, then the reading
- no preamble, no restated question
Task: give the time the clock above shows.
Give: 3:48
